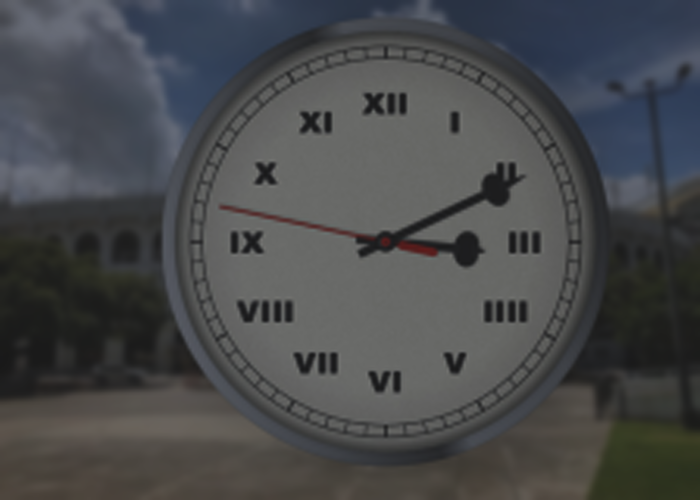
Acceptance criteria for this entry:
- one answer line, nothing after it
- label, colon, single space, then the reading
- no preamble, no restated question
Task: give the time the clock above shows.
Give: 3:10:47
